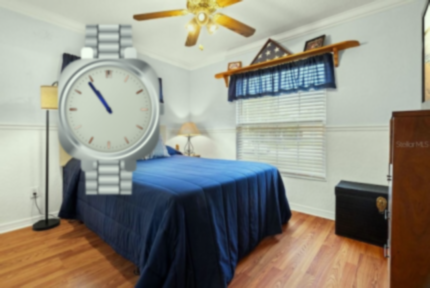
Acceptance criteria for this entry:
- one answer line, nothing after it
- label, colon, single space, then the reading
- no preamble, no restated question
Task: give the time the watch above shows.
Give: 10:54
